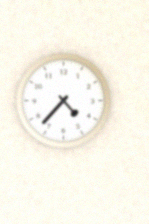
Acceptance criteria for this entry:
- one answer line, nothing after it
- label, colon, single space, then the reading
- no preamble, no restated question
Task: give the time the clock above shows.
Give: 4:37
